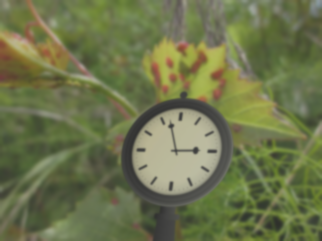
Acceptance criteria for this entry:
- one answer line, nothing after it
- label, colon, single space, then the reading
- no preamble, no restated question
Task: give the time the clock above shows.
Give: 2:57
